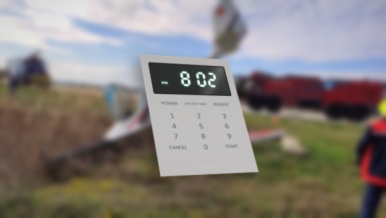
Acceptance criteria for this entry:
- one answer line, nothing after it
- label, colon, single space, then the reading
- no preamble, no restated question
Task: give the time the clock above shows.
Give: 8:02
